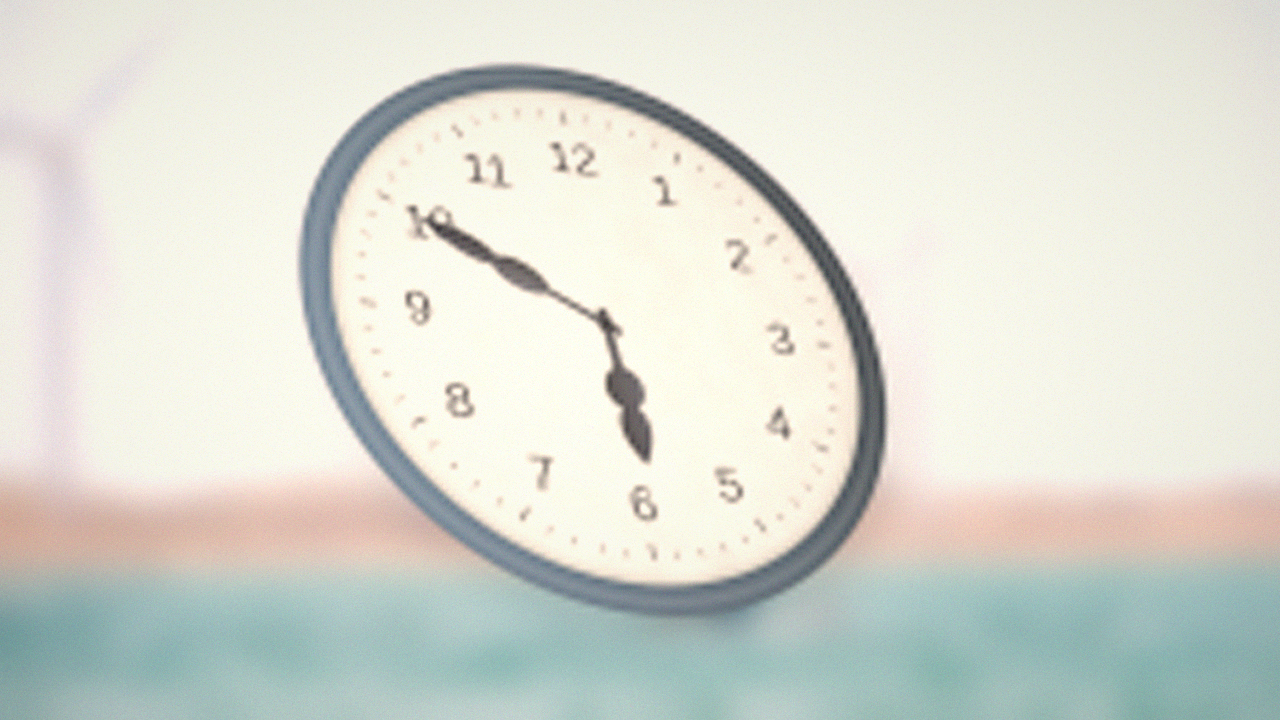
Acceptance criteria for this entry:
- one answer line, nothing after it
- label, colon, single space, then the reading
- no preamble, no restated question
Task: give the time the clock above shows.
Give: 5:50
